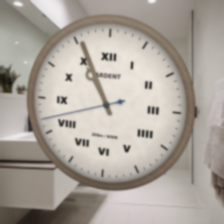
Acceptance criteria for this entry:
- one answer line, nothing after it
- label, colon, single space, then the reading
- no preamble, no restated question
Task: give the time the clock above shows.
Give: 10:55:42
